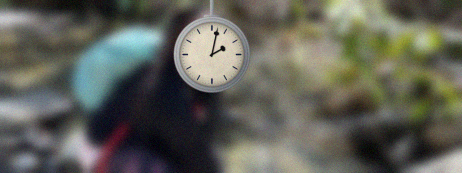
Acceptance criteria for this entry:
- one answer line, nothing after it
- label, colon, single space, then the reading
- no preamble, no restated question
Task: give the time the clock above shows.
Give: 2:02
